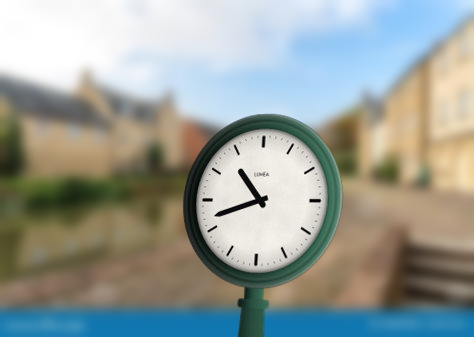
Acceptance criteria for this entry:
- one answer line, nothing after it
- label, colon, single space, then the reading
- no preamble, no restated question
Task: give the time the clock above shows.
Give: 10:42
